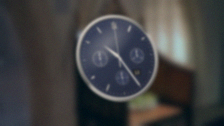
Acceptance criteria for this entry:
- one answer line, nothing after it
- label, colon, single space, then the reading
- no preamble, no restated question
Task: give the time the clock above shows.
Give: 10:25
